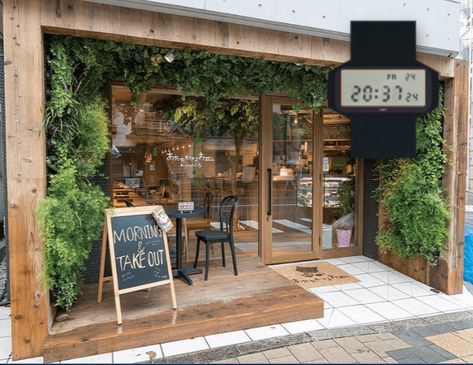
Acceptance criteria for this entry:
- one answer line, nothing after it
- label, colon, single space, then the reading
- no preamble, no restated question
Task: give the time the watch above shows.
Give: 20:37:24
